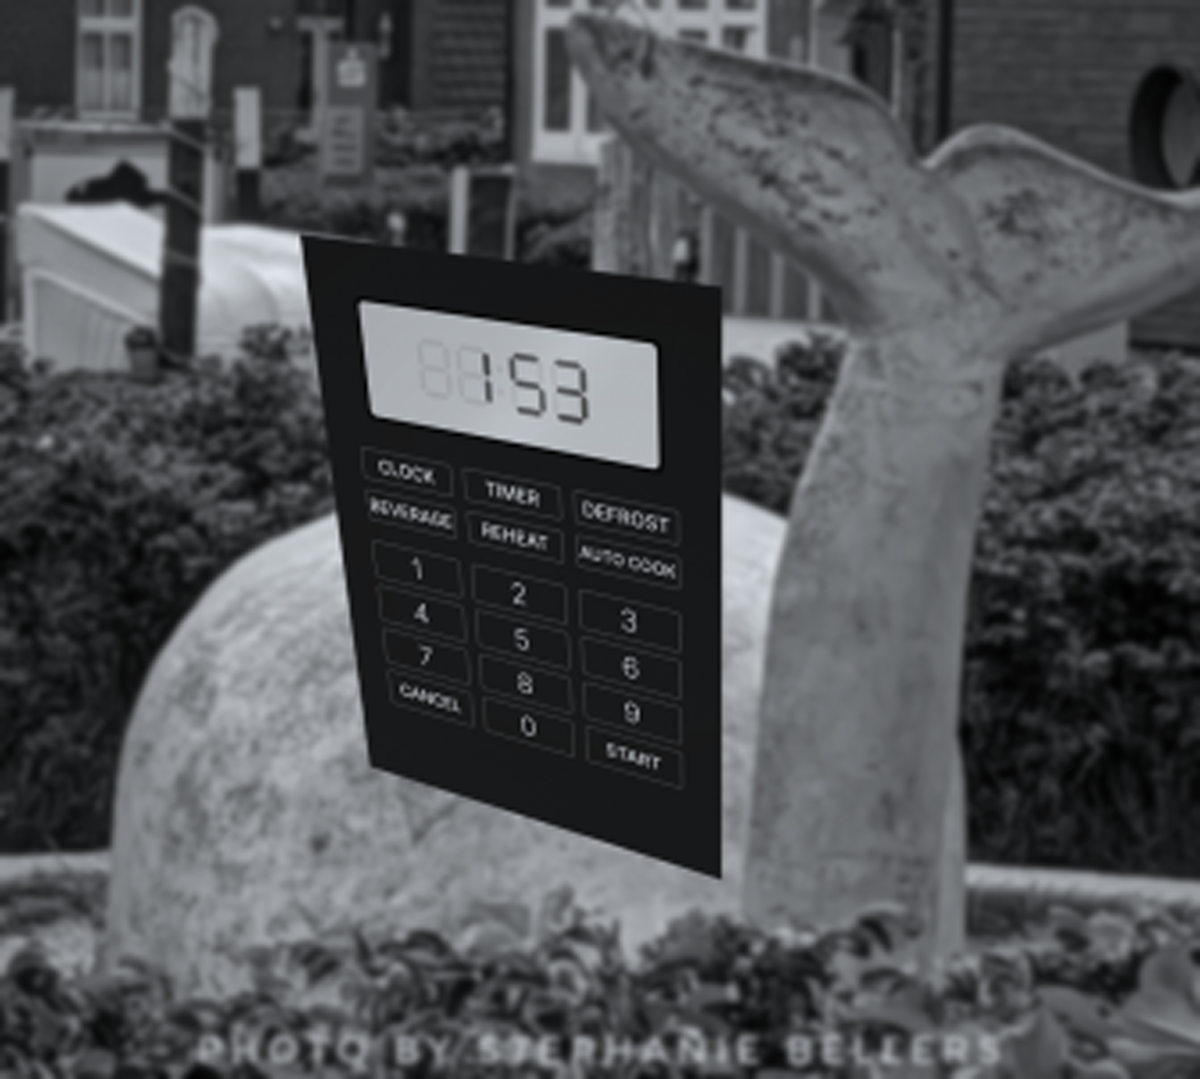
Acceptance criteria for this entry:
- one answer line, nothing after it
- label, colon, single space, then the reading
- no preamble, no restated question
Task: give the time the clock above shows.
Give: 1:53
